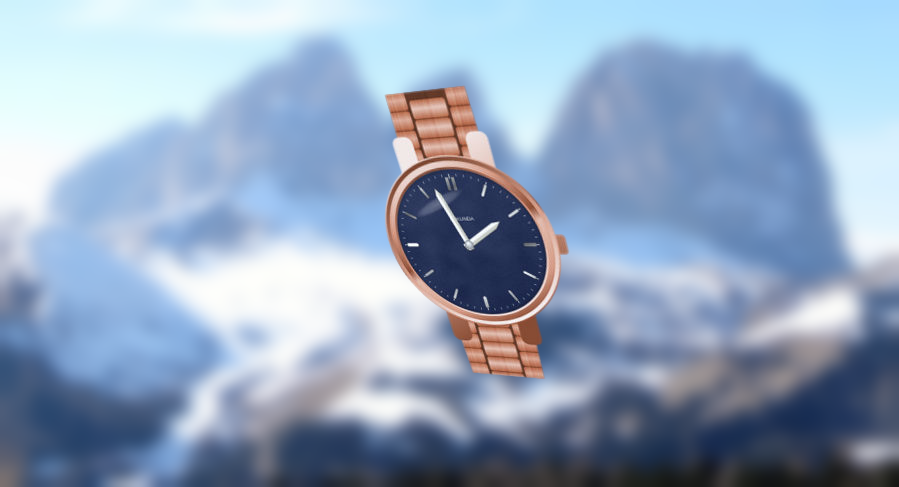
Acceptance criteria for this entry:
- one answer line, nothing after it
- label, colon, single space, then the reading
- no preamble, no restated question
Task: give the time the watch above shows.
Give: 1:57
